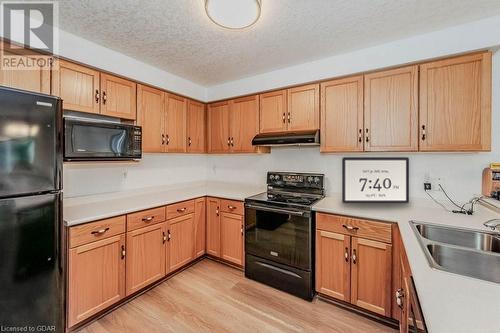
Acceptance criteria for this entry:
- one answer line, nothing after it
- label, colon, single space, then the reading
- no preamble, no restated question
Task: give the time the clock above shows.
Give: 7:40
